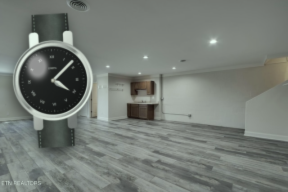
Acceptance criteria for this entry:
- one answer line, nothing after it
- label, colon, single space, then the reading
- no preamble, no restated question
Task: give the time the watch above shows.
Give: 4:08
